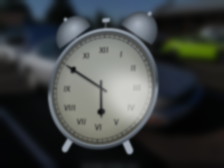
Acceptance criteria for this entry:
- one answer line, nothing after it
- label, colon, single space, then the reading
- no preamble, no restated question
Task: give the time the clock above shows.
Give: 5:50
